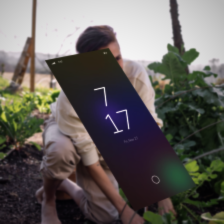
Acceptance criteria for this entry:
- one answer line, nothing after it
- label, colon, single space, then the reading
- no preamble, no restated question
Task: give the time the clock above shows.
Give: 7:17
